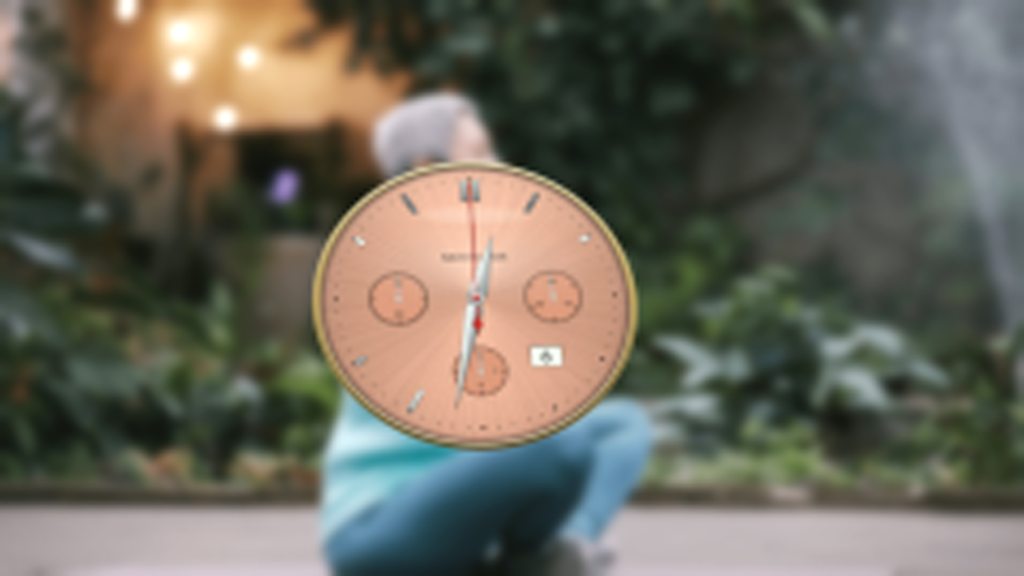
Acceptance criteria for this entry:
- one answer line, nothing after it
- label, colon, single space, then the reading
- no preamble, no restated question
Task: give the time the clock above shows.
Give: 12:32
